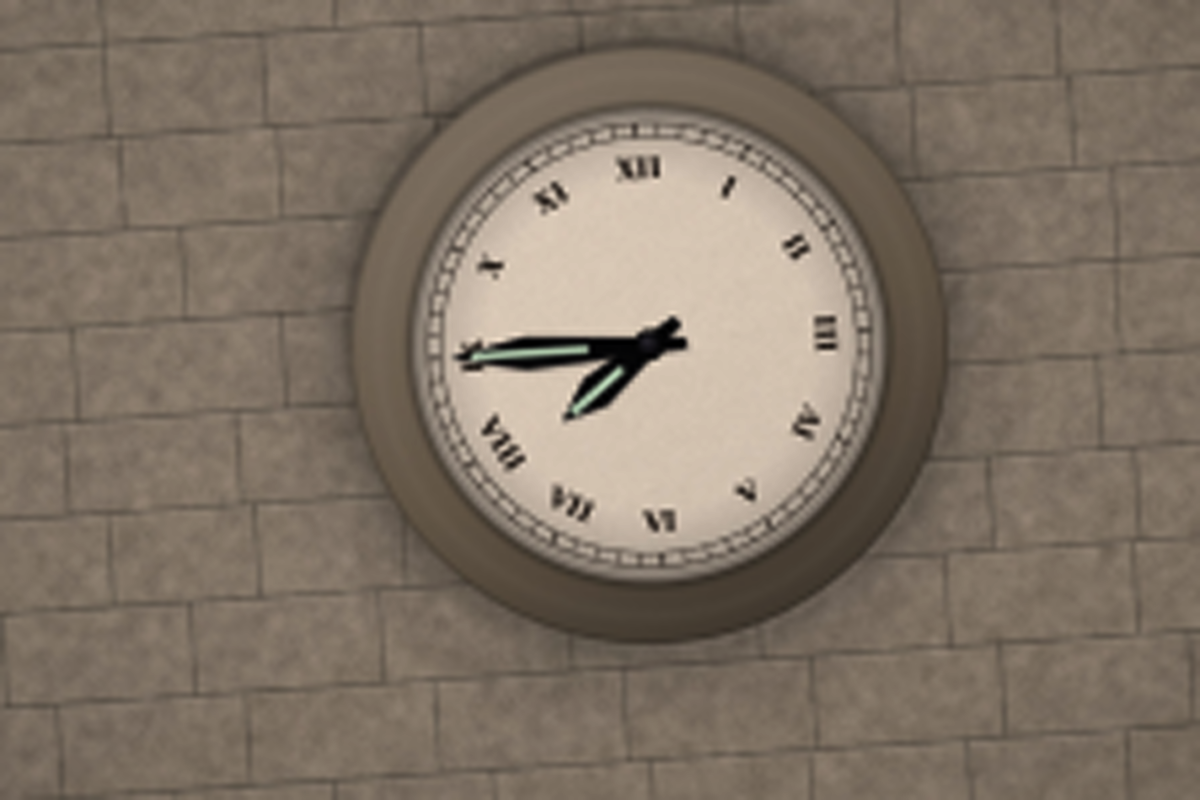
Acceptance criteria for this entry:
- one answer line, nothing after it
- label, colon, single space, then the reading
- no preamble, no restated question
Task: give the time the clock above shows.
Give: 7:45
